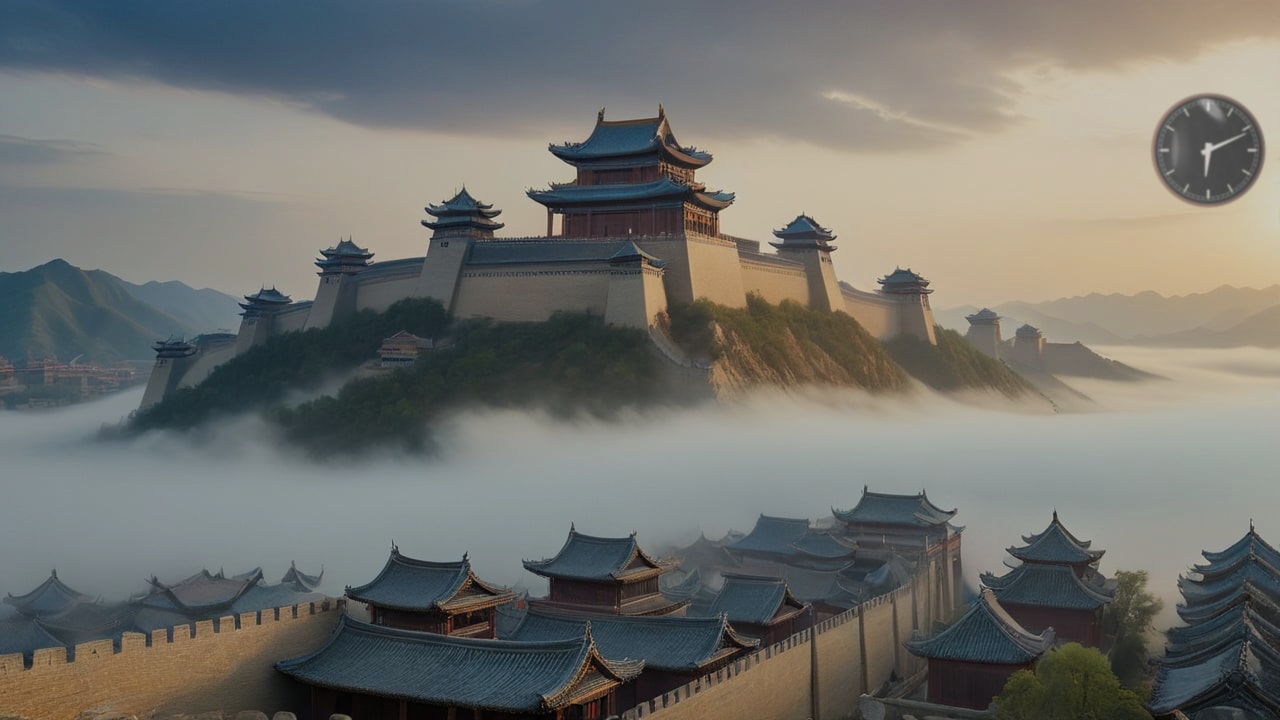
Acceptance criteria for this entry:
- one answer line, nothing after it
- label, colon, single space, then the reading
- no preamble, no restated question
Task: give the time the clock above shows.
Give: 6:11
